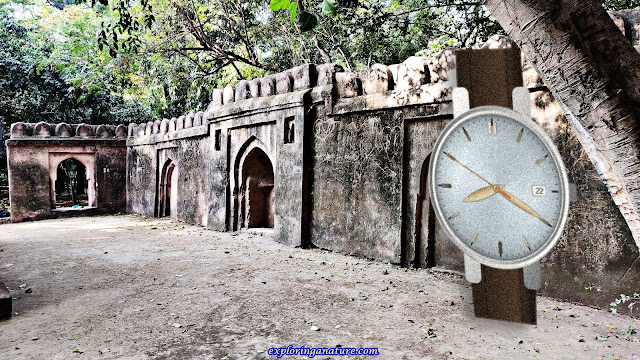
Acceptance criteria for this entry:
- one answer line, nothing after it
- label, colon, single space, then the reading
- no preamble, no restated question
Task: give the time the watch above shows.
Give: 8:19:50
